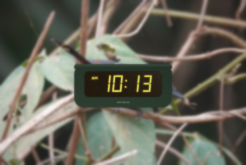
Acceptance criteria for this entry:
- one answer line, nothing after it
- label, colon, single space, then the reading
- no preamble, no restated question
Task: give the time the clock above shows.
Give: 10:13
